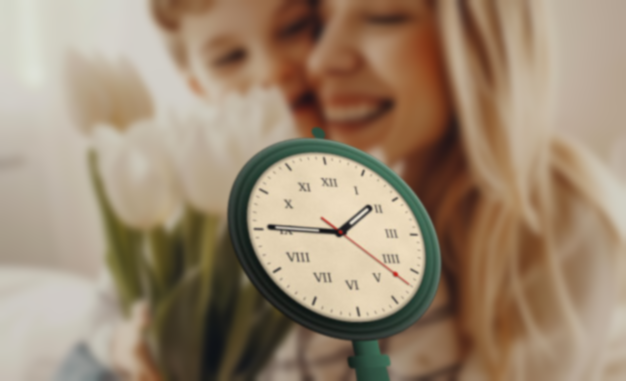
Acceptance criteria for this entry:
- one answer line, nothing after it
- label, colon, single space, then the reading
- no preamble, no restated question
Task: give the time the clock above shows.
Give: 1:45:22
